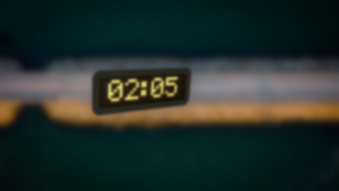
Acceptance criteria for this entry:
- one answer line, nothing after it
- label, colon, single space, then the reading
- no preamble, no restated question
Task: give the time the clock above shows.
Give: 2:05
